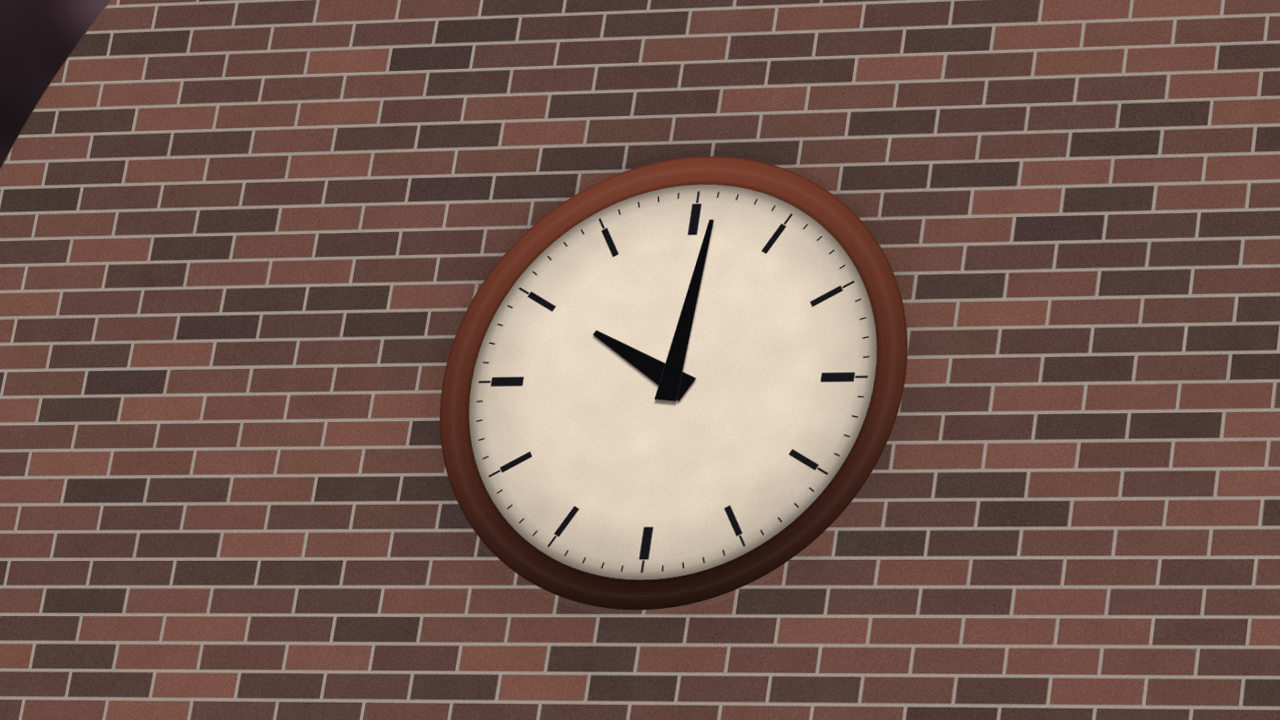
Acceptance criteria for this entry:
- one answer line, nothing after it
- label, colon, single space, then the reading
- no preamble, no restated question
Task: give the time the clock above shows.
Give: 10:01
